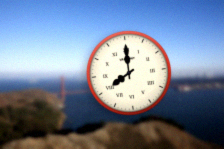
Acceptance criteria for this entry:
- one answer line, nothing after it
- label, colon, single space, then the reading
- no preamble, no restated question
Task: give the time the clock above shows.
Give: 8:00
